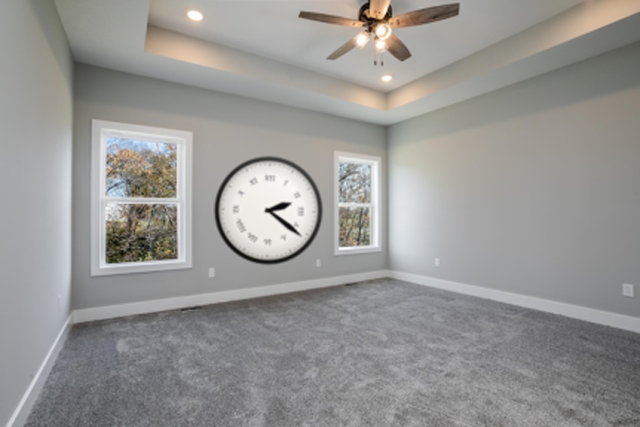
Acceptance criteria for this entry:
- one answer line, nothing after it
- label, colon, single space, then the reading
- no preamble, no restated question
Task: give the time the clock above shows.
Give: 2:21
